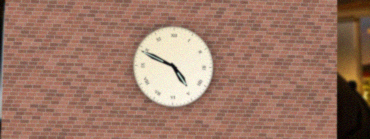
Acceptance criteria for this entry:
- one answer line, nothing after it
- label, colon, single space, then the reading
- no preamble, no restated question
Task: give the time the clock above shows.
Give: 4:49
